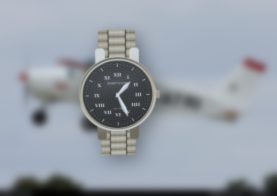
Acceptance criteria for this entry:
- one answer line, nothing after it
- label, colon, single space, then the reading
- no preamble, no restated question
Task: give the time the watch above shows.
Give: 1:26
